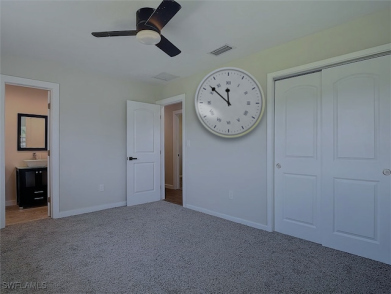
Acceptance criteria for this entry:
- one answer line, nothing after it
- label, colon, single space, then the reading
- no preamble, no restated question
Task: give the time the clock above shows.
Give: 11:52
